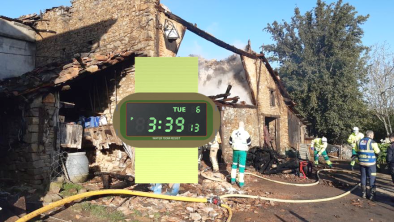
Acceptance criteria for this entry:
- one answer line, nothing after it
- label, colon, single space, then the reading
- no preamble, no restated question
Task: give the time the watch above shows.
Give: 3:39:13
